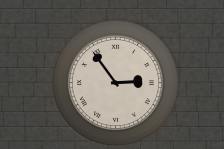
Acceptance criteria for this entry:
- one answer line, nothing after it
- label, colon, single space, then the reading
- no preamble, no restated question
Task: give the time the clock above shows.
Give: 2:54
